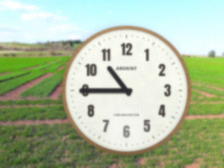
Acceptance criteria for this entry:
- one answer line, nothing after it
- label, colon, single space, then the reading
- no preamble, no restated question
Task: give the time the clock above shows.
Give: 10:45
